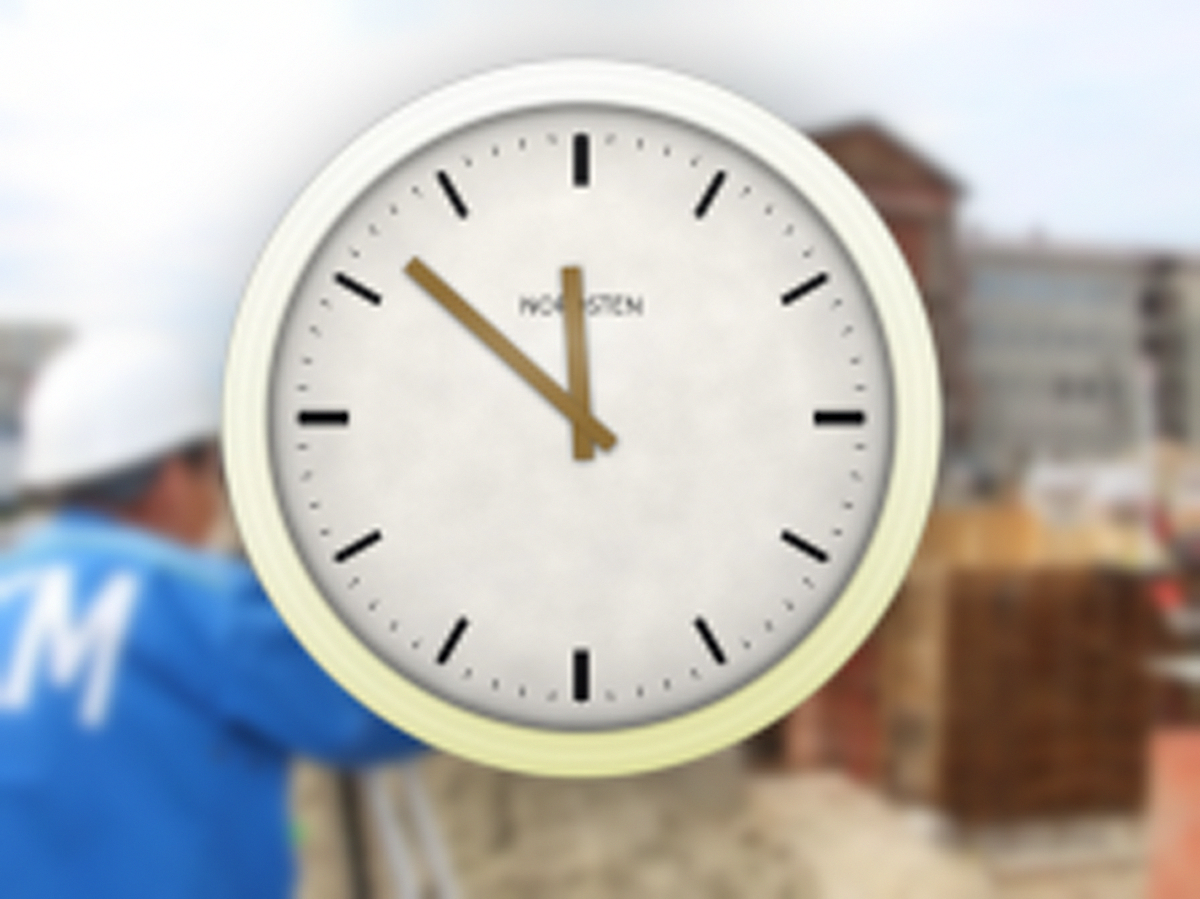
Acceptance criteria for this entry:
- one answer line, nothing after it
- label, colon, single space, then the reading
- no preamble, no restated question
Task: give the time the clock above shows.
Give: 11:52
